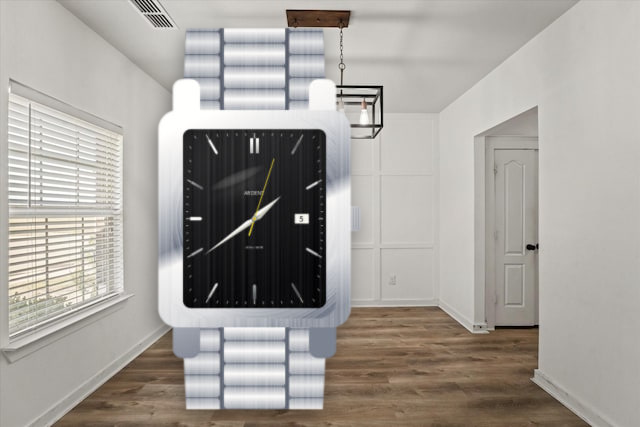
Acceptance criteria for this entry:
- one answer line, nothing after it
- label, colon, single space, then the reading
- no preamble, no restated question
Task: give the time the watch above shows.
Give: 1:39:03
